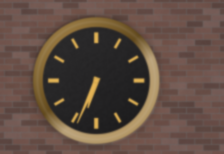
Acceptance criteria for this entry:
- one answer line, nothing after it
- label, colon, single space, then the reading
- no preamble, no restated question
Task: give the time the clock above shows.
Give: 6:34
